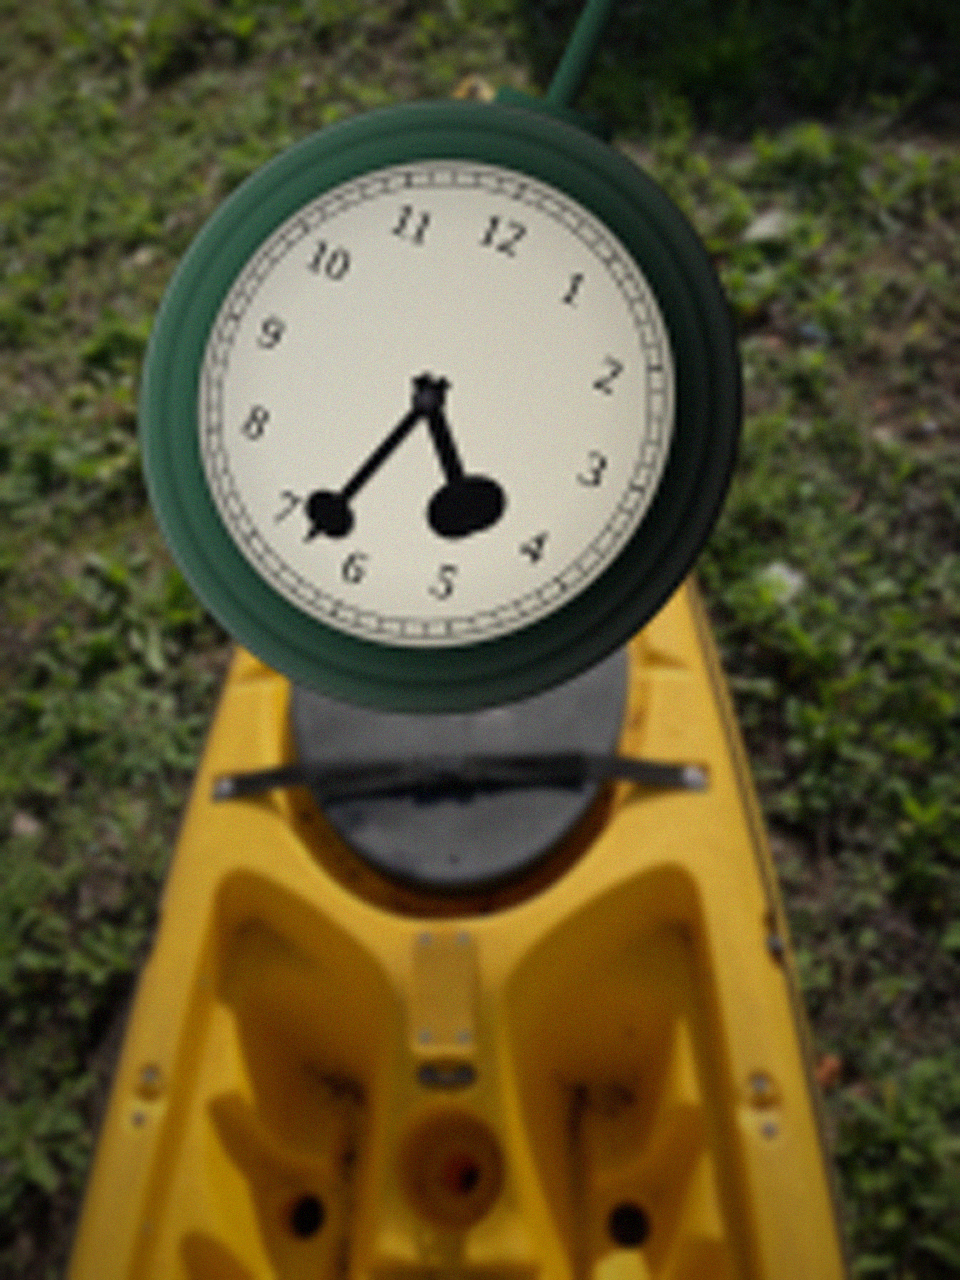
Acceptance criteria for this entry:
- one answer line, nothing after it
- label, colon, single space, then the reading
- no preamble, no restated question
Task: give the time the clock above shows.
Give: 4:33
